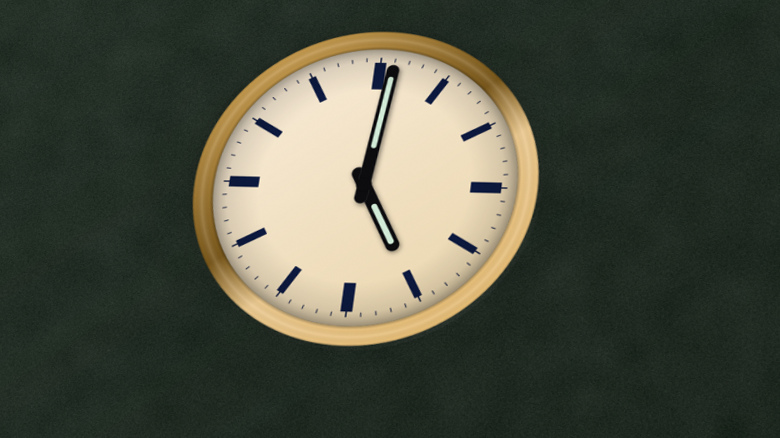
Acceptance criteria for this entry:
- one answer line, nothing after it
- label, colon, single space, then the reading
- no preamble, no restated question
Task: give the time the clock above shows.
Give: 5:01
